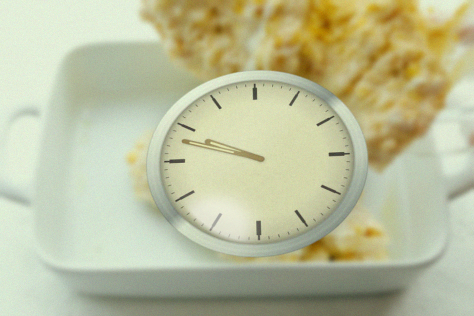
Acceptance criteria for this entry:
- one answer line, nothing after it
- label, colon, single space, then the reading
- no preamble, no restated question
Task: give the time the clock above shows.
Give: 9:48
